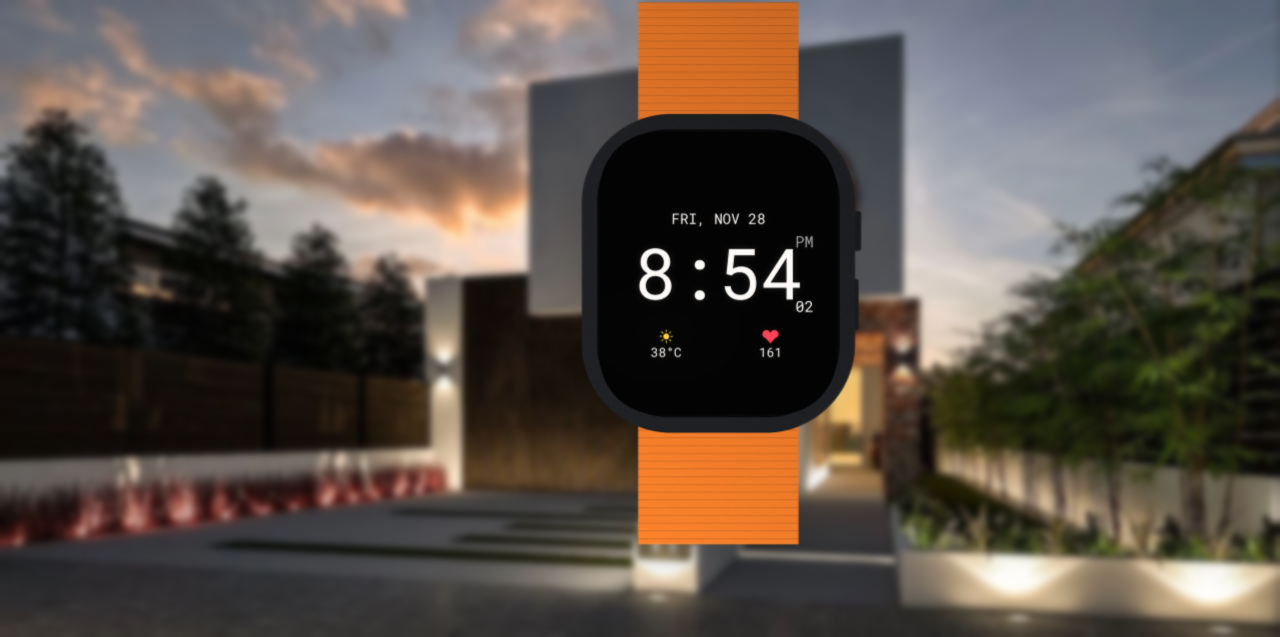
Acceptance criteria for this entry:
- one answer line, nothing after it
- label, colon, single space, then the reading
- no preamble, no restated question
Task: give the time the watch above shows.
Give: 8:54:02
